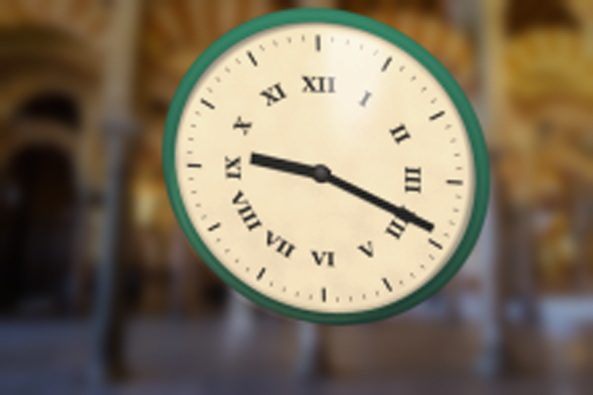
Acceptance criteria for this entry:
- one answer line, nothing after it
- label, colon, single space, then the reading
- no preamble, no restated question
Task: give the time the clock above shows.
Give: 9:19
